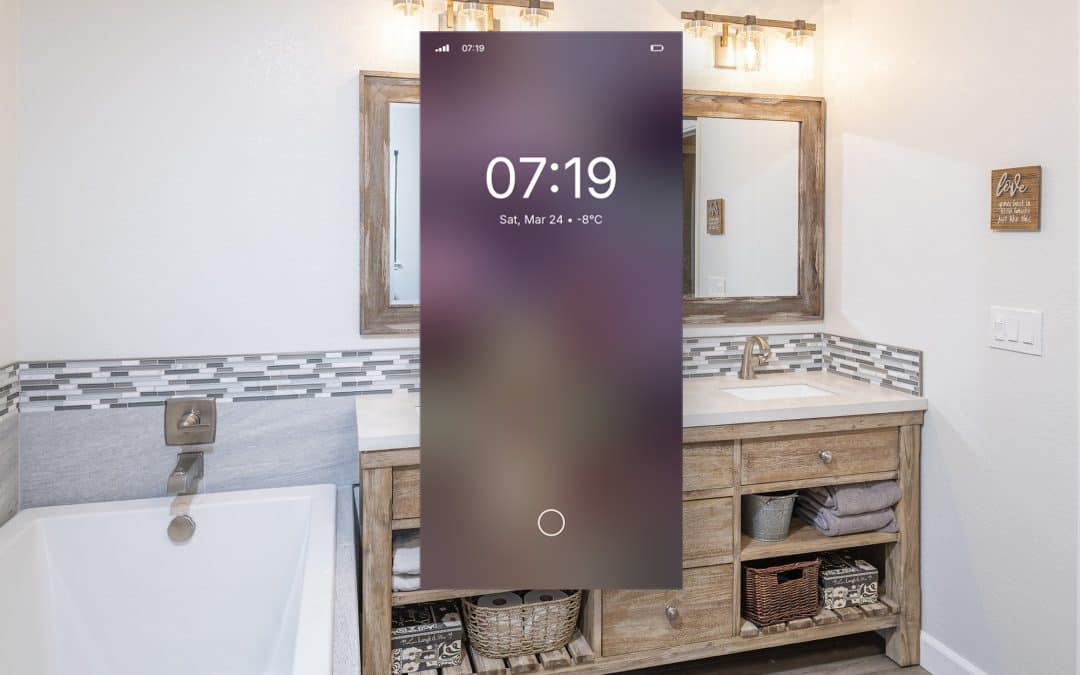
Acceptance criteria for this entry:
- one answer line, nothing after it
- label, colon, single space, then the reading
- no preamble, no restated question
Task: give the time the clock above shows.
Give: 7:19
